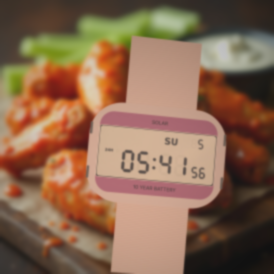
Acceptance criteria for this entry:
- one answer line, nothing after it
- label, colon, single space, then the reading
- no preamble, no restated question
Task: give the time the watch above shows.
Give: 5:41:56
